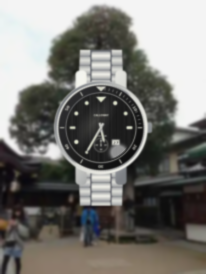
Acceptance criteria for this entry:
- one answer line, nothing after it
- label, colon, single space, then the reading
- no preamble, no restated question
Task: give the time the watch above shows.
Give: 5:35
